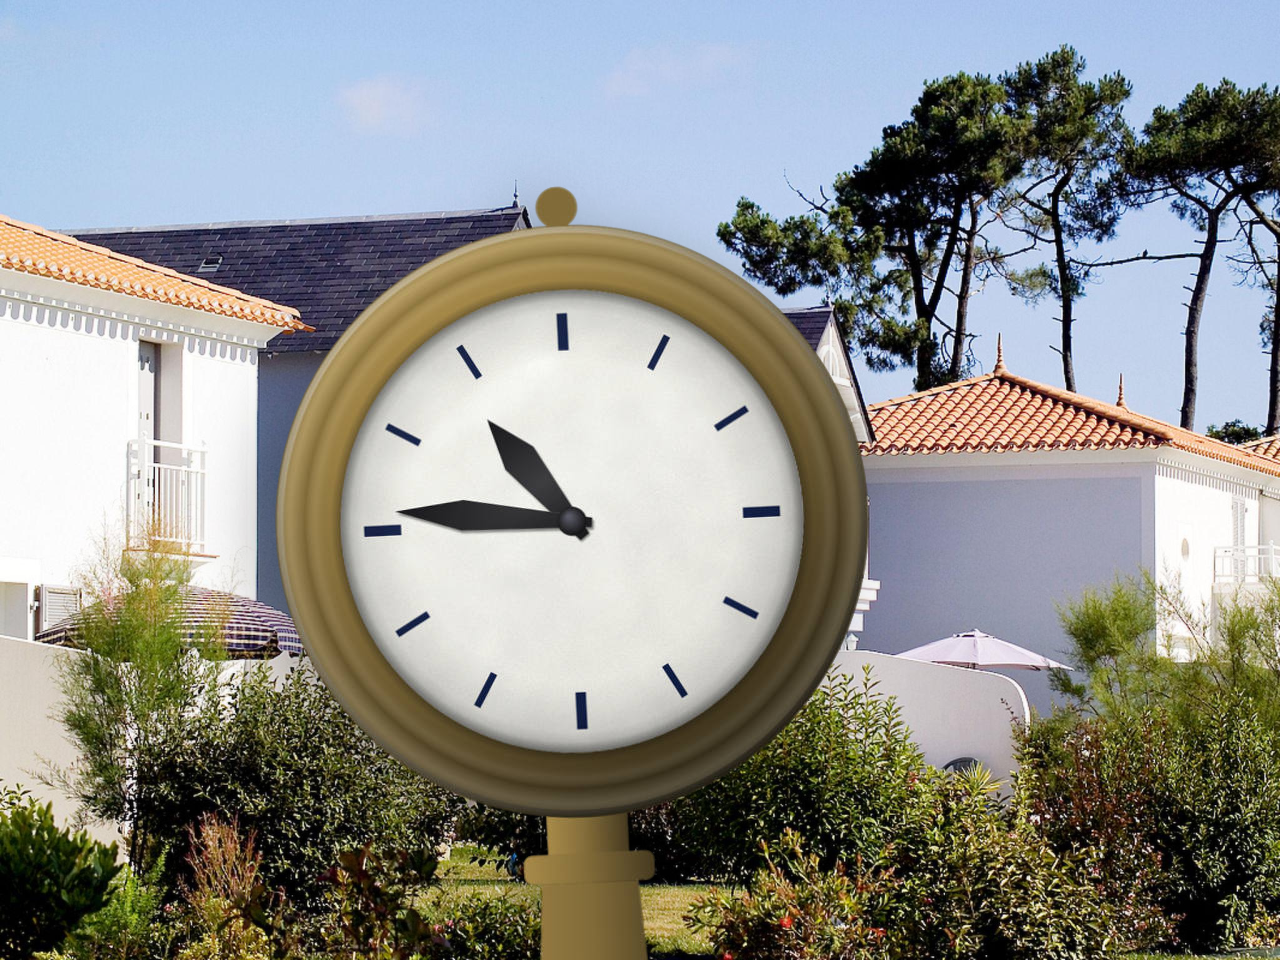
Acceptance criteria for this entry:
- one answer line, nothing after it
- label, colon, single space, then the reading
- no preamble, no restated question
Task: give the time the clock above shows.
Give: 10:46
